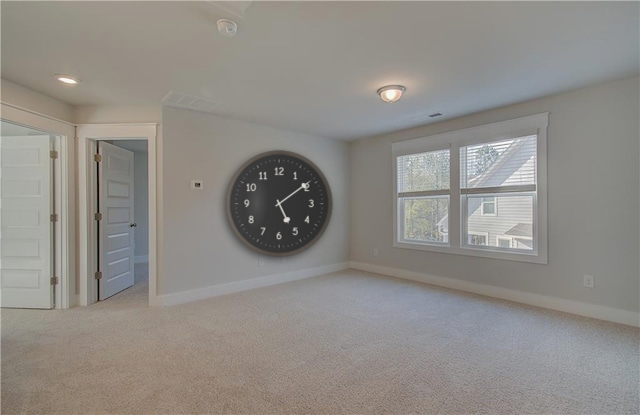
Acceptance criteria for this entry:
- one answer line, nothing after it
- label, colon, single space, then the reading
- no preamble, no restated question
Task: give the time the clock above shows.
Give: 5:09
